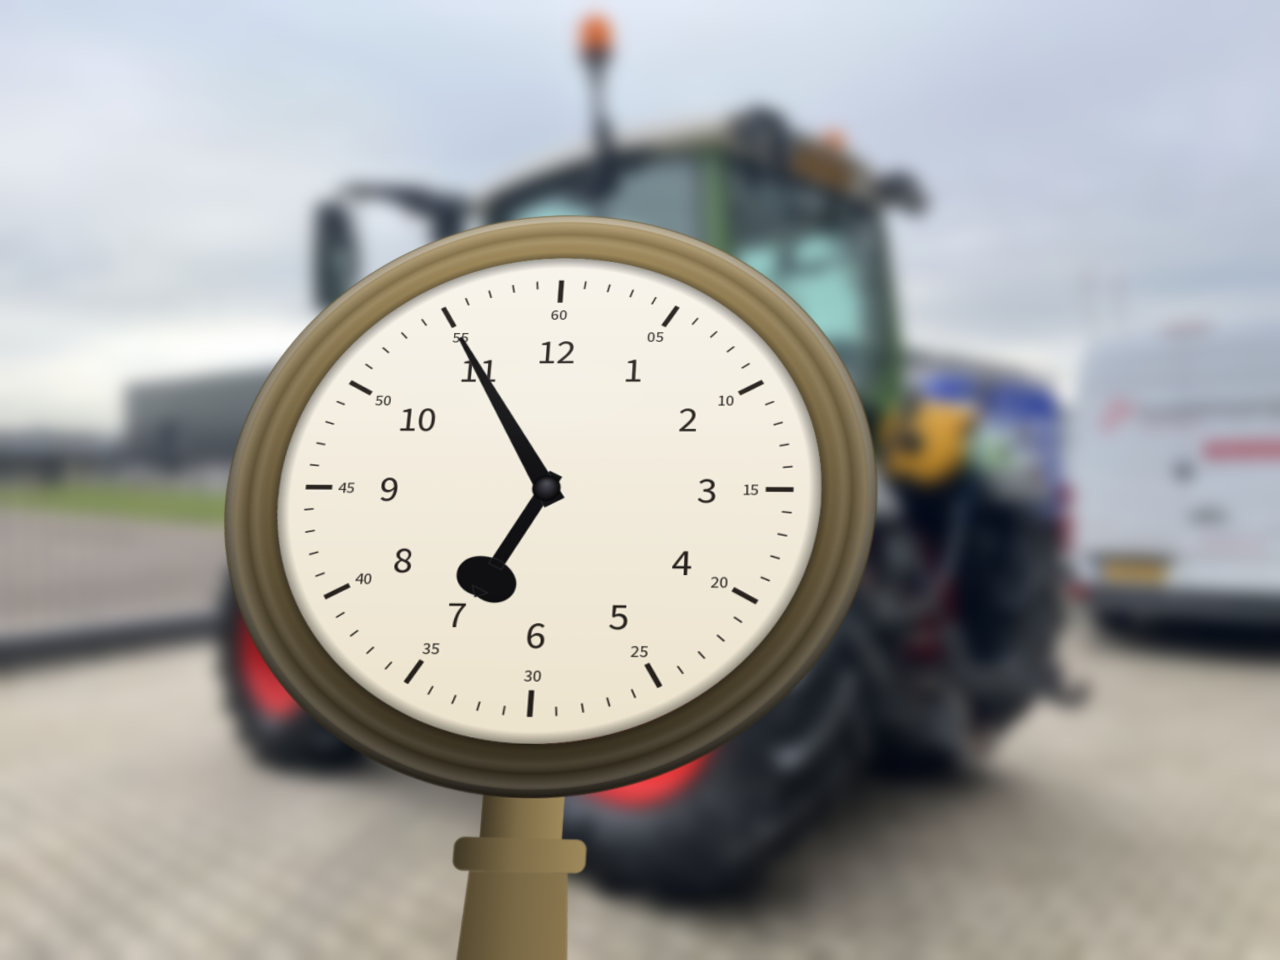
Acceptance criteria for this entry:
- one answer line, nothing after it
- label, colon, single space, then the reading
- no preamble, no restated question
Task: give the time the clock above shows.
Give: 6:55
